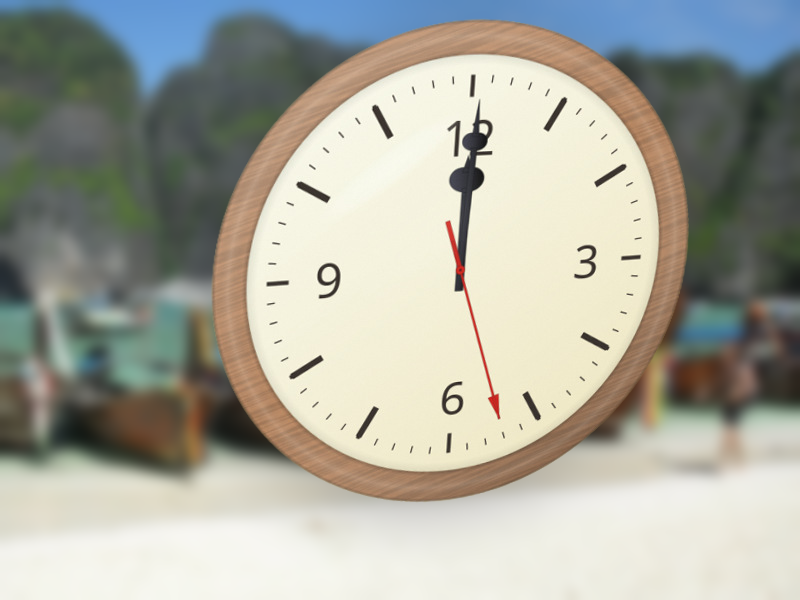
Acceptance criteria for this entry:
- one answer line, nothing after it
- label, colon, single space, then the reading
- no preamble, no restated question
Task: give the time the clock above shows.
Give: 12:00:27
